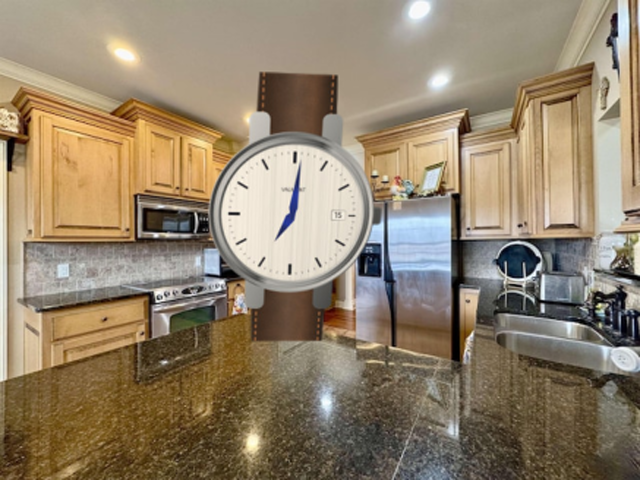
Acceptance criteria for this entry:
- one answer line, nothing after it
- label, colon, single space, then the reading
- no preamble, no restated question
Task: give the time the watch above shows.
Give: 7:01
